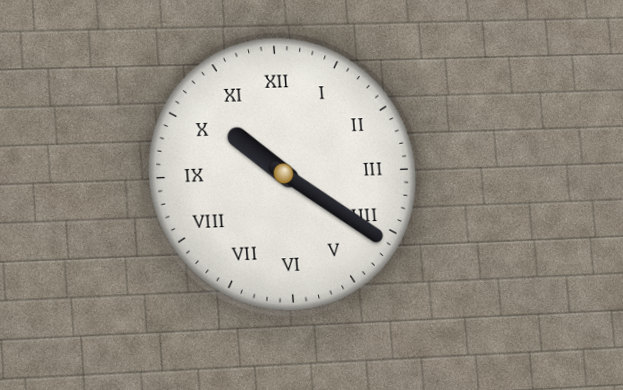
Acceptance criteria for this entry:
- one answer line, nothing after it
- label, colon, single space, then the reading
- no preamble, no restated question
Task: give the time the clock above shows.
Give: 10:21
